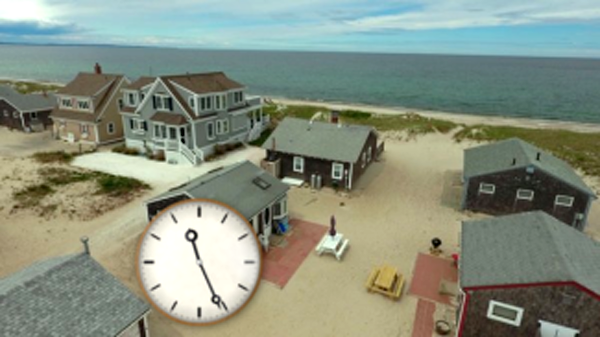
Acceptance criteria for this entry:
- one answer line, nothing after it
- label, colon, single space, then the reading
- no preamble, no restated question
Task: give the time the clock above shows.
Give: 11:26
